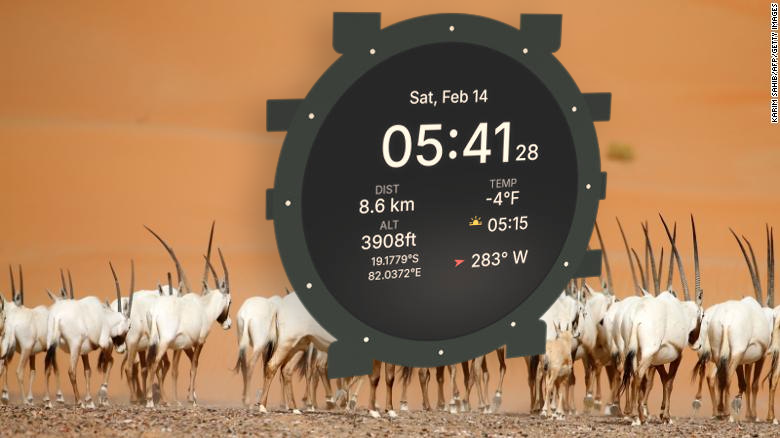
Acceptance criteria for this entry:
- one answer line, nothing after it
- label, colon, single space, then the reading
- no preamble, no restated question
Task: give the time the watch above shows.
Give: 5:41:28
